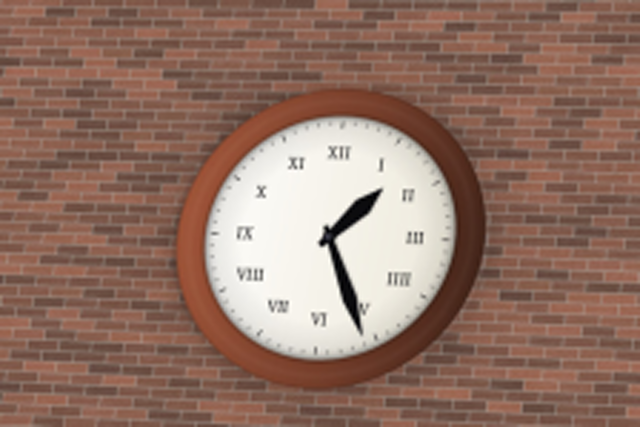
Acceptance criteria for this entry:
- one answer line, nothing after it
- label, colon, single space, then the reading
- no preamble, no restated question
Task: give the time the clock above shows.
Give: 1:26
